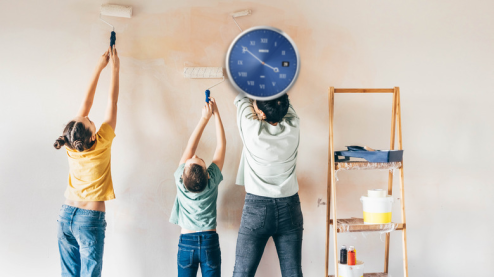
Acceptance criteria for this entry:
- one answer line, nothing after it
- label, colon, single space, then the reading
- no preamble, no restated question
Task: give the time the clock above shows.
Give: 3:51
